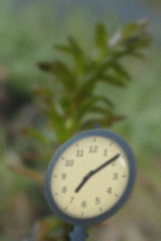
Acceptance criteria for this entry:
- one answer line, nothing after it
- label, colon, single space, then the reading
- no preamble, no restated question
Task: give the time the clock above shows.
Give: 7:09
